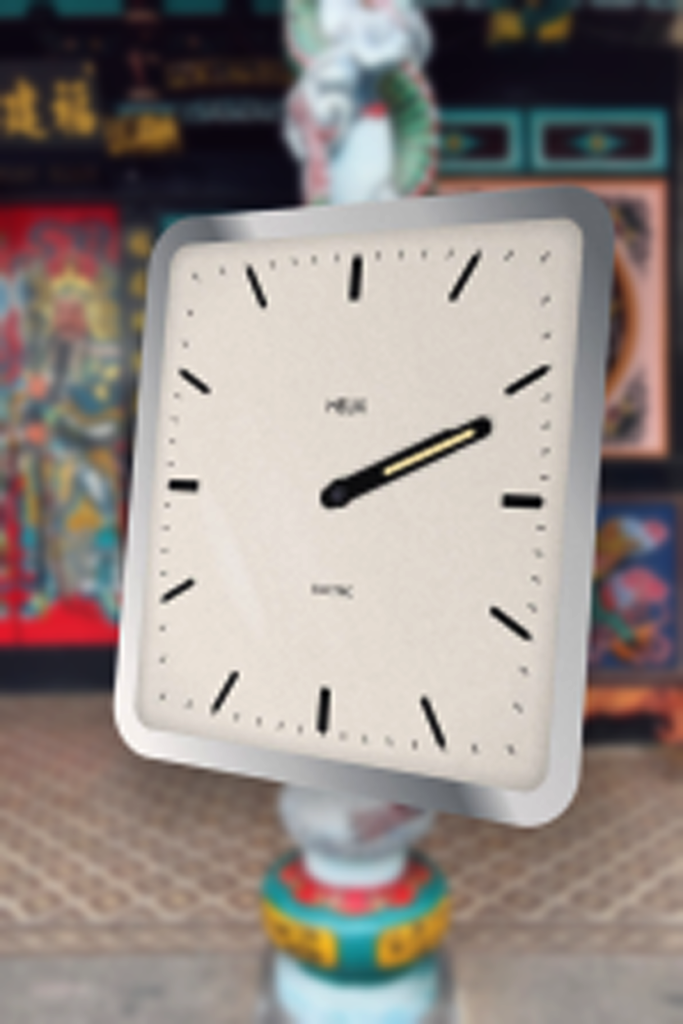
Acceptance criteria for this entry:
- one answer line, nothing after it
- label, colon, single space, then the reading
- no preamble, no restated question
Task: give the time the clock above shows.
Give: 2:11
